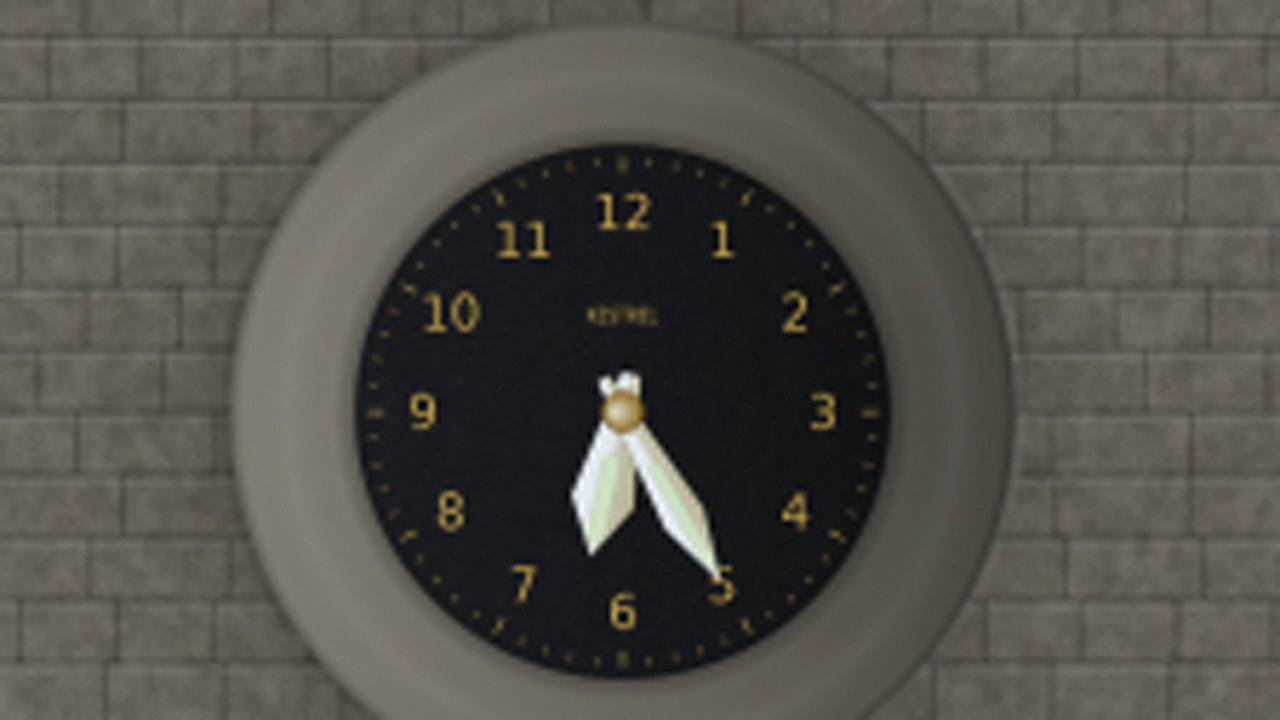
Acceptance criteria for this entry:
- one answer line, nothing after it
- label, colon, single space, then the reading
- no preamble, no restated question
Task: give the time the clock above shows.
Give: 6:25
